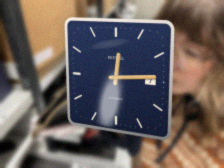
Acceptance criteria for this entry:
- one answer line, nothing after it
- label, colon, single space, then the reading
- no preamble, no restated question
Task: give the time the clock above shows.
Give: 12:14
